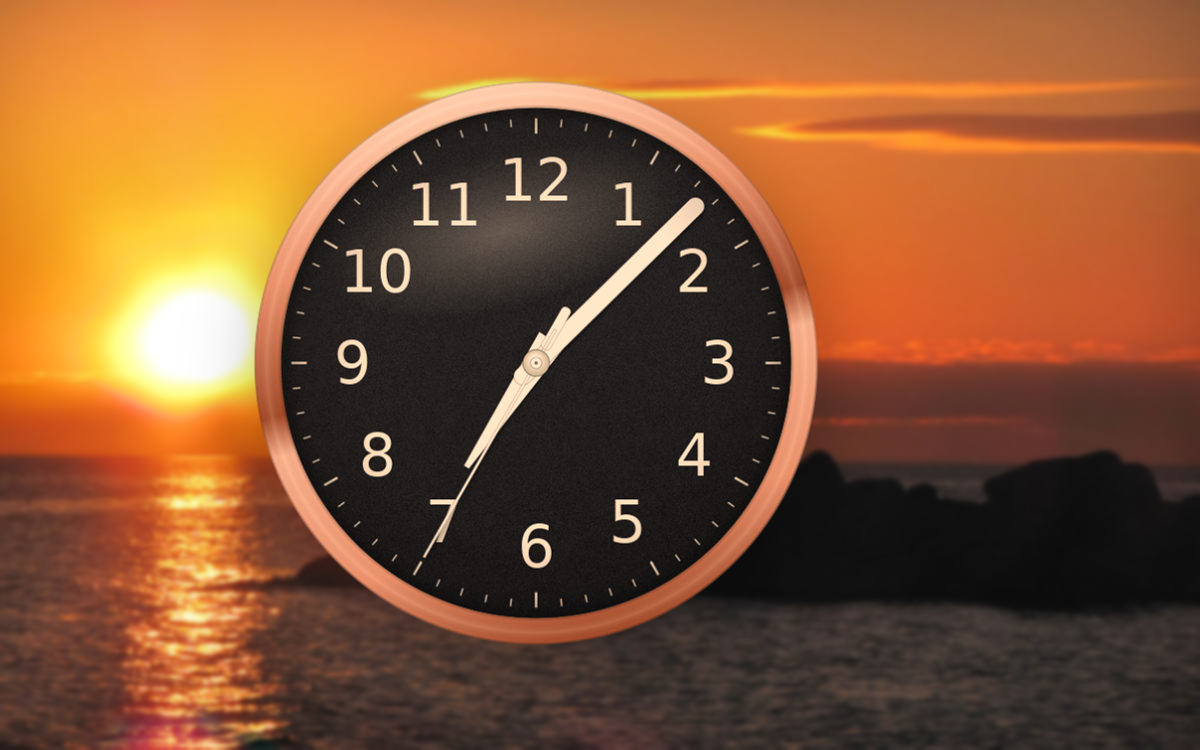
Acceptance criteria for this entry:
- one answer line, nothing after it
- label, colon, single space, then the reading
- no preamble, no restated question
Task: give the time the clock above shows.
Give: 7:07:35
